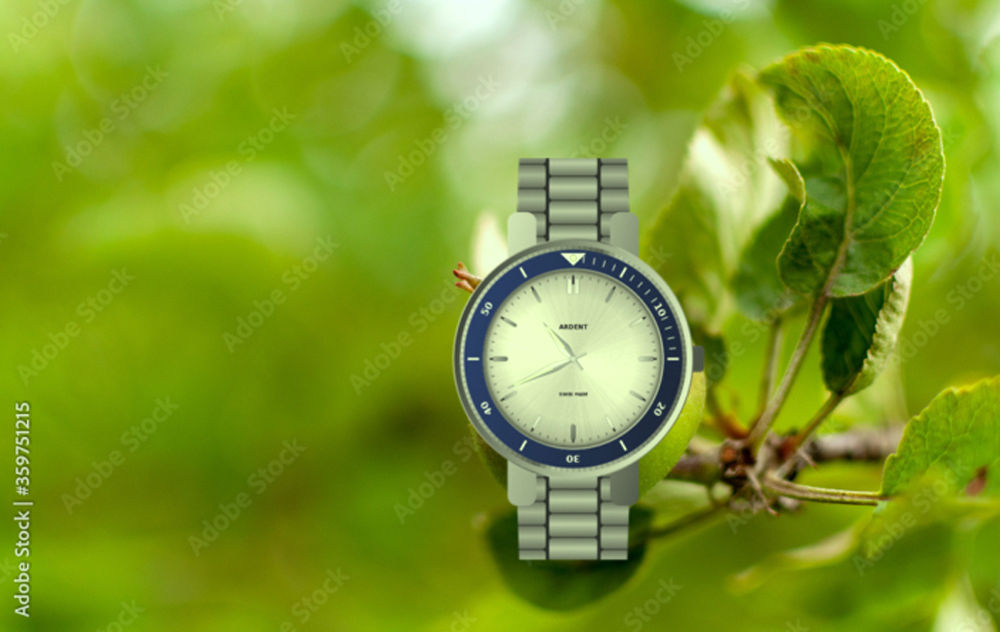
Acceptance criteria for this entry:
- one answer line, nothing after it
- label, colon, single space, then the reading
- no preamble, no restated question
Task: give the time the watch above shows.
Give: 10:41
